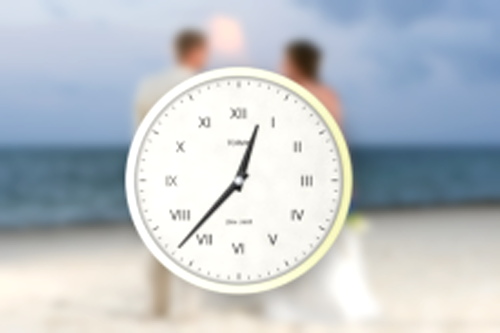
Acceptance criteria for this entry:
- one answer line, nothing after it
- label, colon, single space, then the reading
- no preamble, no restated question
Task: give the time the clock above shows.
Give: 12:37
